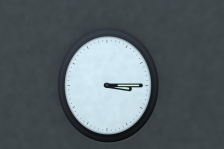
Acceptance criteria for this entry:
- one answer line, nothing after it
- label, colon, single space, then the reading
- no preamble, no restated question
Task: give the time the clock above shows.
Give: 3:15
